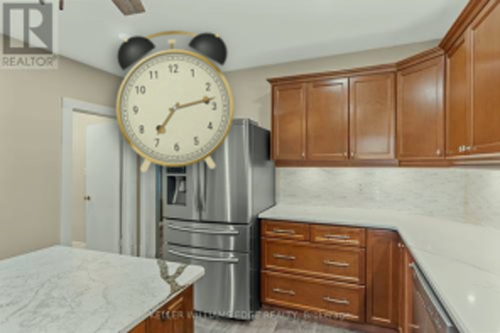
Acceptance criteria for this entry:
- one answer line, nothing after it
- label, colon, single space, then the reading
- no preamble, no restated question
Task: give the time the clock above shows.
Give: 7:13
